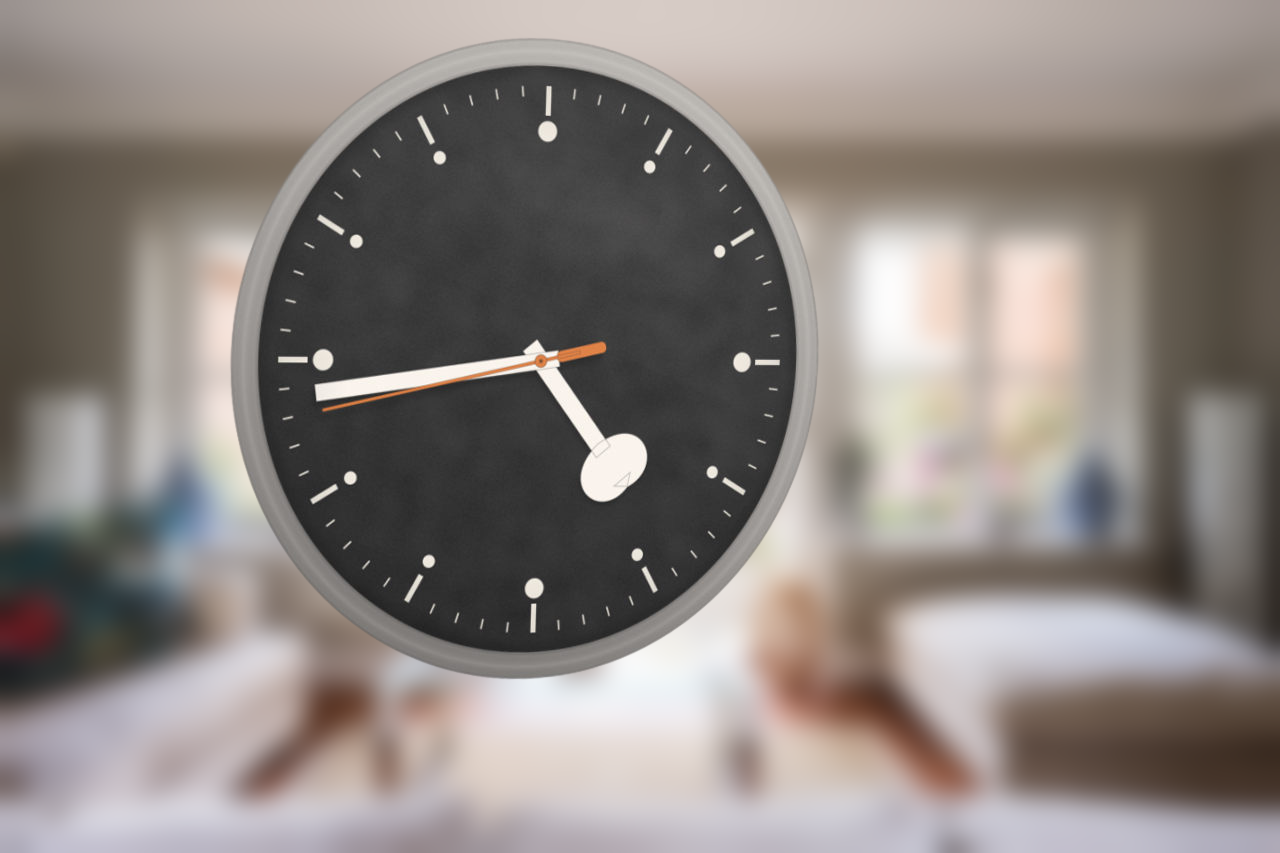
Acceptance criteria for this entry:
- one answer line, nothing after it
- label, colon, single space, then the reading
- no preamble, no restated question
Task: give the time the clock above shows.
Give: 4:43:43
